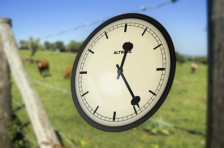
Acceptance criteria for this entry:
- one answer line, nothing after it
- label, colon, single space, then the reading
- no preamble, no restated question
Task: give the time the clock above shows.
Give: 12:24
